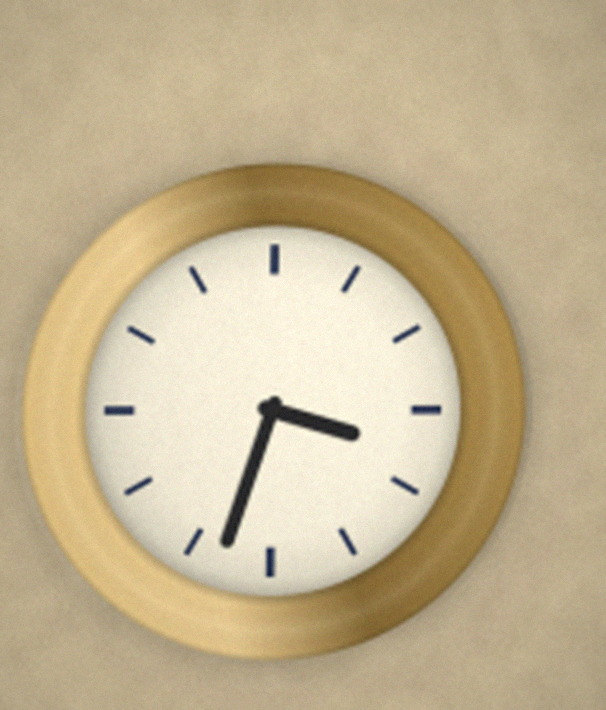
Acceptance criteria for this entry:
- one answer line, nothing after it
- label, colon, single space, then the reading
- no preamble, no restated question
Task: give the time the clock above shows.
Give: 3:33
